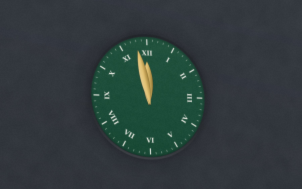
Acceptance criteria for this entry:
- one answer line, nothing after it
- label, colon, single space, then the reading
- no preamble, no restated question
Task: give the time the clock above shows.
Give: 11:58
